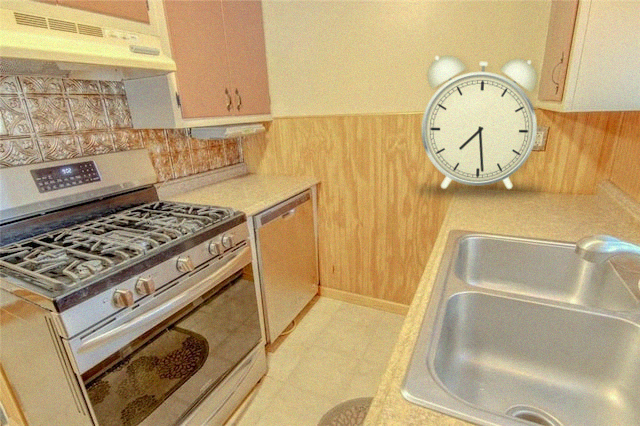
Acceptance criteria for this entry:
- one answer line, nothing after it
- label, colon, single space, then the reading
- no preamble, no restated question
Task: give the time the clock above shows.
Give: 7:29
